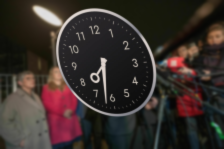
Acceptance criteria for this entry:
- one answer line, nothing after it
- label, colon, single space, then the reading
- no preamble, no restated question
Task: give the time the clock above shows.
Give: 7:32
